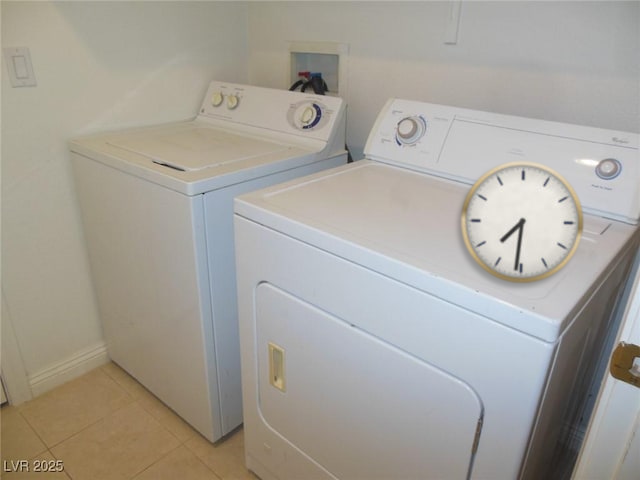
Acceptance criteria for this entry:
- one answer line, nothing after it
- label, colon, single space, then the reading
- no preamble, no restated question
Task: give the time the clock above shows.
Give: 7:31
